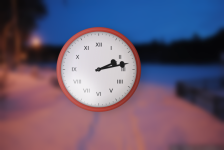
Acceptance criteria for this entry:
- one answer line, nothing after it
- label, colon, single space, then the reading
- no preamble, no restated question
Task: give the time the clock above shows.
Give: 2:13
